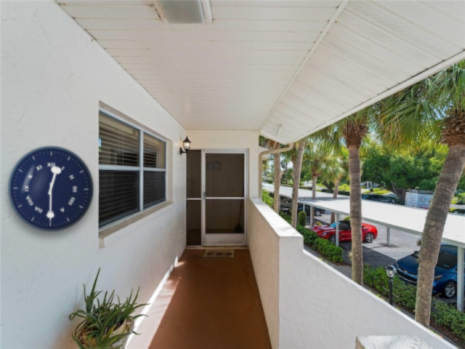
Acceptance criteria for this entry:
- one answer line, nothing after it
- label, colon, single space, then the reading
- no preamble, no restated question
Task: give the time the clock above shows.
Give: 12:30
